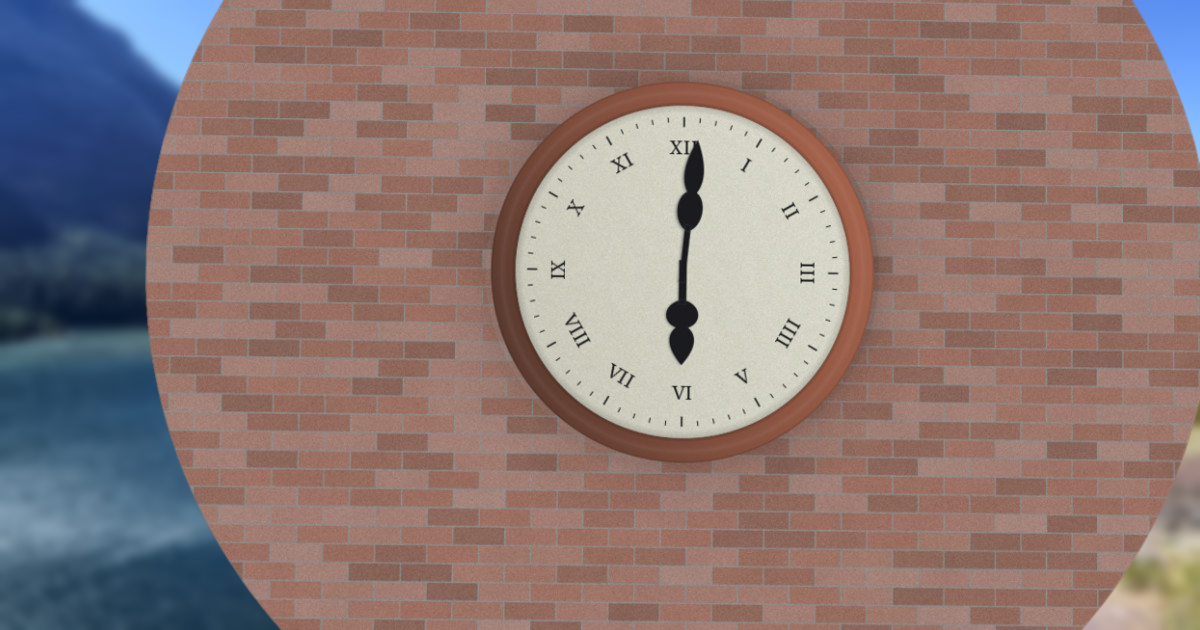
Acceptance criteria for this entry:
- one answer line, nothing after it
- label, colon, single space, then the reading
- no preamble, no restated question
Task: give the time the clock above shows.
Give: 6:01
